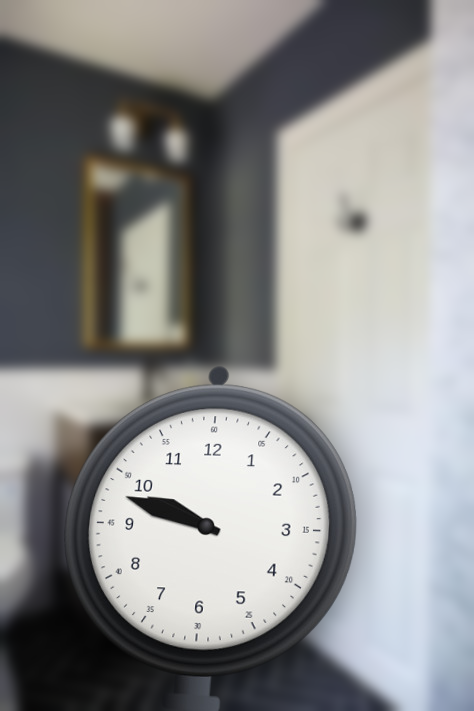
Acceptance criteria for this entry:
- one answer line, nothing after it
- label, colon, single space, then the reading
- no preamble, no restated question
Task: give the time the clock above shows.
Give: 9:48
